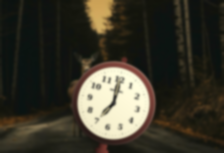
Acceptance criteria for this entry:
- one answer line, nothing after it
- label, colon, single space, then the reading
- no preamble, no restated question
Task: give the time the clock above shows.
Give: 7:00
